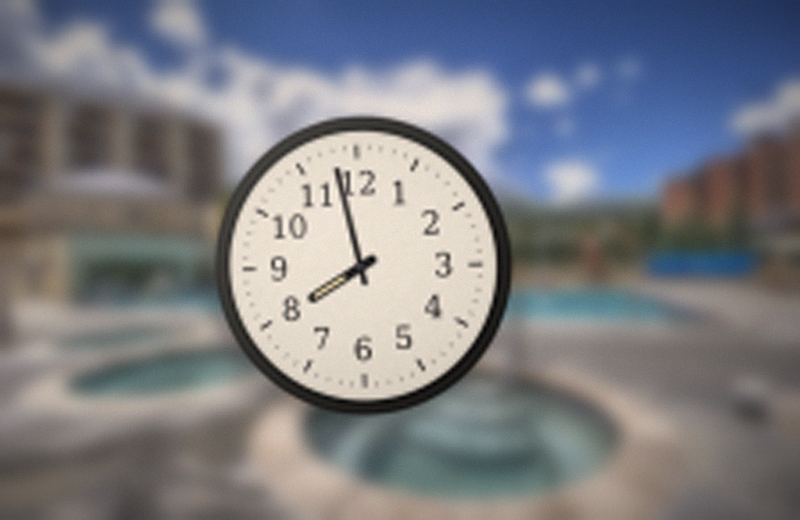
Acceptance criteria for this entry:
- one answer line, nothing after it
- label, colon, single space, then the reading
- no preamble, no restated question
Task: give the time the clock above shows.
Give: 7:58
